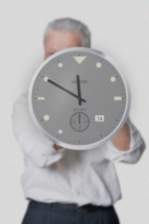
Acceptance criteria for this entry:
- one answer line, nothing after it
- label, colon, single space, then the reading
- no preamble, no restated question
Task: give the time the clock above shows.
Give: 11:50
